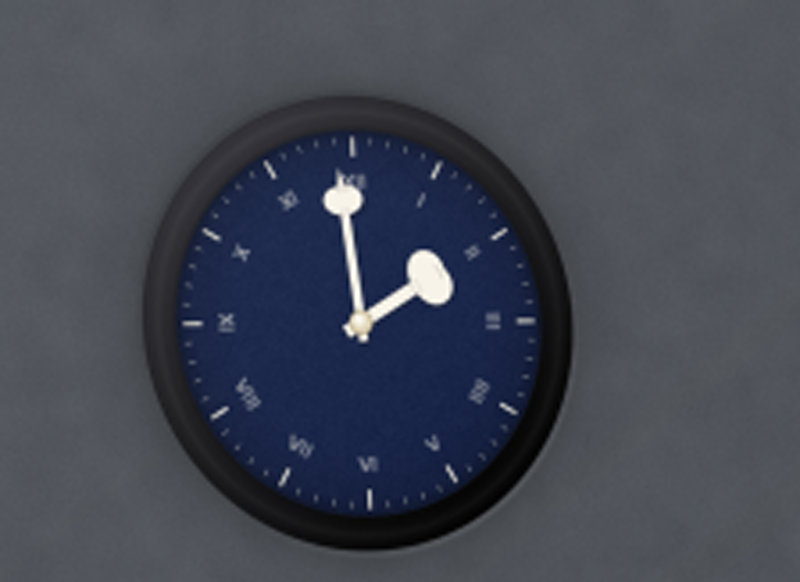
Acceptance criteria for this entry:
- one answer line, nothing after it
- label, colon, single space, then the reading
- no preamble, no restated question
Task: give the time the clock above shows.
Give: 1:59
